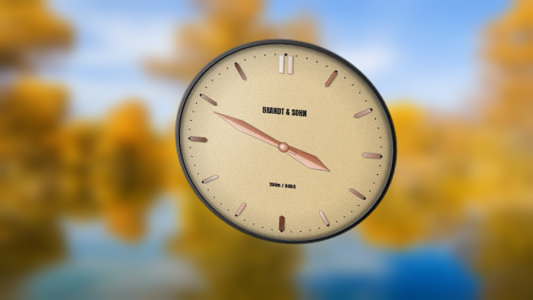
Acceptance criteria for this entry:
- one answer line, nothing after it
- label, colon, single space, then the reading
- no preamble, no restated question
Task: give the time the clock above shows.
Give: 3:49
